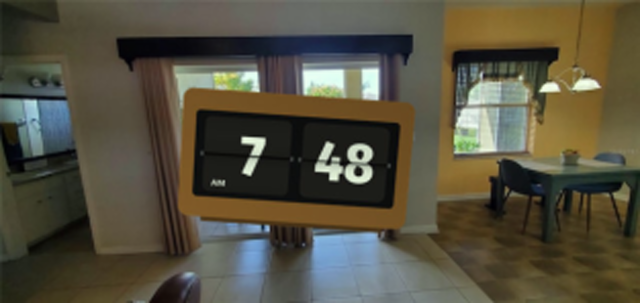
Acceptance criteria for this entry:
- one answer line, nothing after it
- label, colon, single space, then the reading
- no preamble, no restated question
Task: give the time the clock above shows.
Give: 7:48
